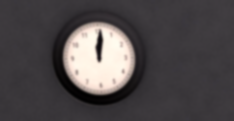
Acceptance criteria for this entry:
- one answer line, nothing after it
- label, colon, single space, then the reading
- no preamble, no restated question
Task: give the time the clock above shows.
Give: 12:01
